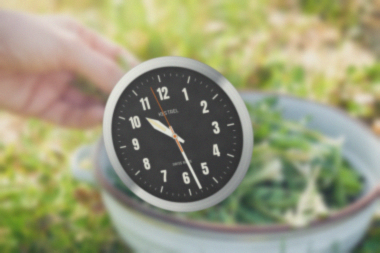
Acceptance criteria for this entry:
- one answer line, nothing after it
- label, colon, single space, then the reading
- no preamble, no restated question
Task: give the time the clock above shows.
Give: 10:27:58
